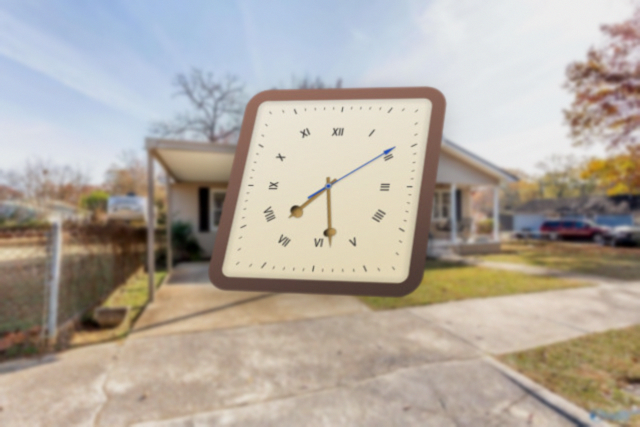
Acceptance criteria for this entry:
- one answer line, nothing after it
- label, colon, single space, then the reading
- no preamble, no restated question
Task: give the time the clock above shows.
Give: 7:28:09
